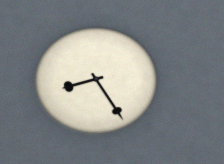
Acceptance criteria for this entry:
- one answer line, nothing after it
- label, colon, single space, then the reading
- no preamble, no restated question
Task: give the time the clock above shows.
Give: 8:25
